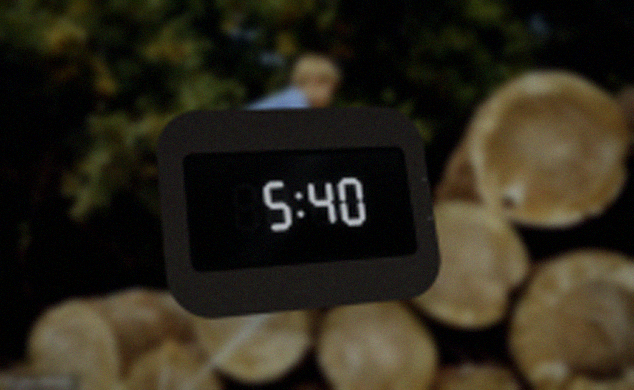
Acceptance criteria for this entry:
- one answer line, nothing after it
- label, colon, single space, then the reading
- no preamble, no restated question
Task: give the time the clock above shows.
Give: 5:40
